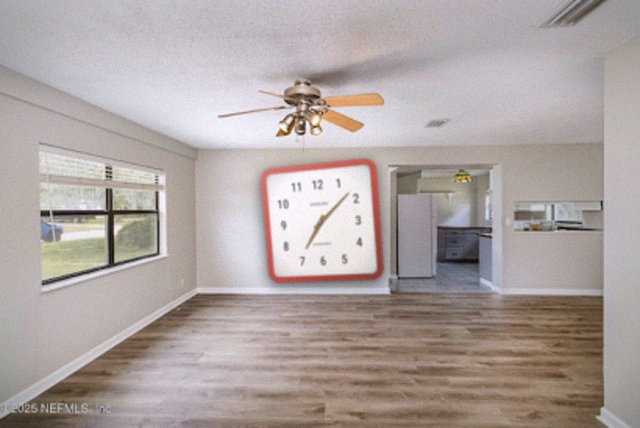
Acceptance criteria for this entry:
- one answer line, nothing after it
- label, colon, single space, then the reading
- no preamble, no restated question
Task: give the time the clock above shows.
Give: 7:08
